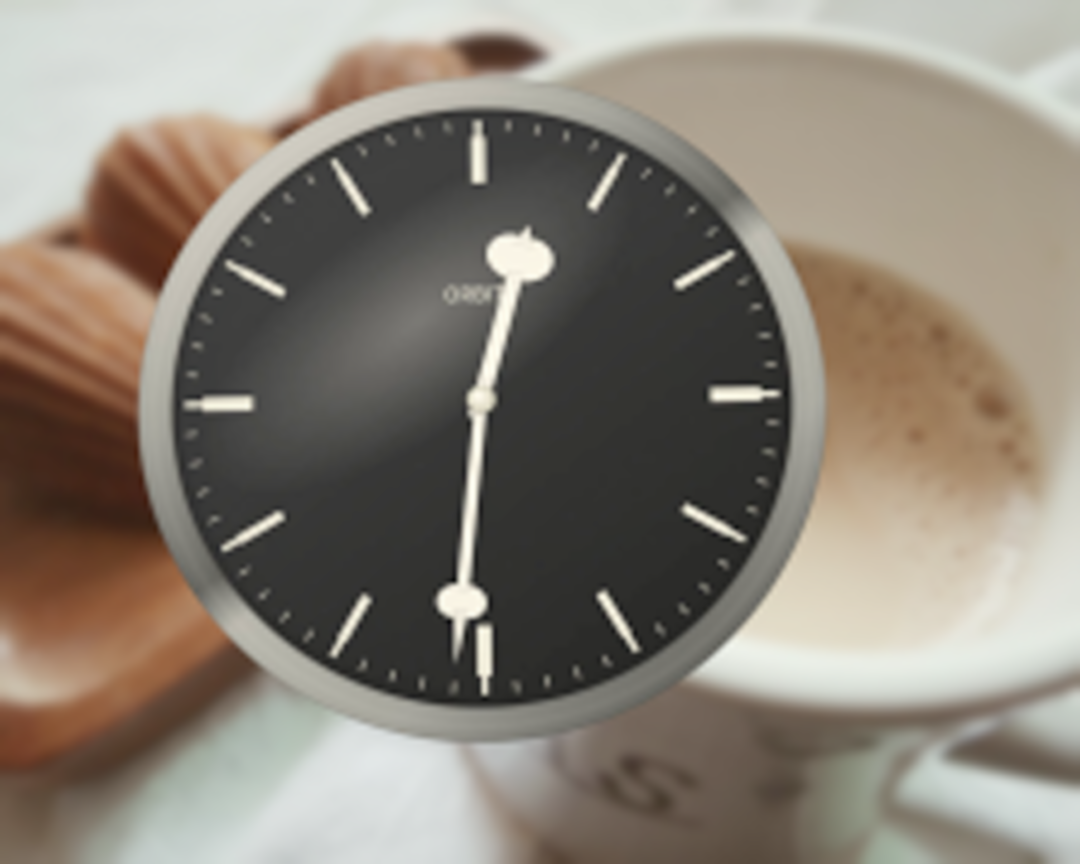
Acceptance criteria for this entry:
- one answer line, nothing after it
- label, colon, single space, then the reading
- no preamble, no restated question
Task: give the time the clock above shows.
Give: 12:31
